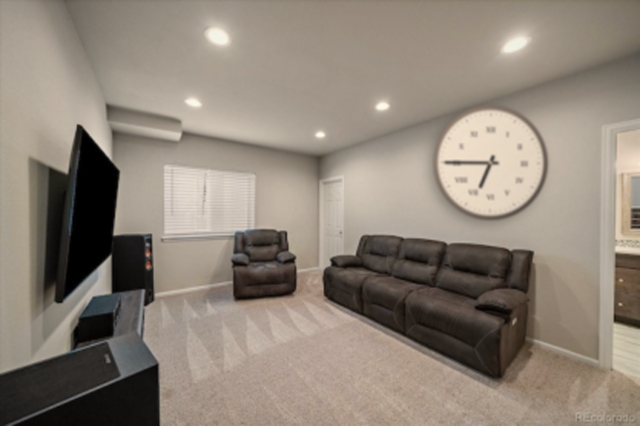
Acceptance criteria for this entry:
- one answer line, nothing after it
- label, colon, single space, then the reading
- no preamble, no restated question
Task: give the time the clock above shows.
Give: 6:45
